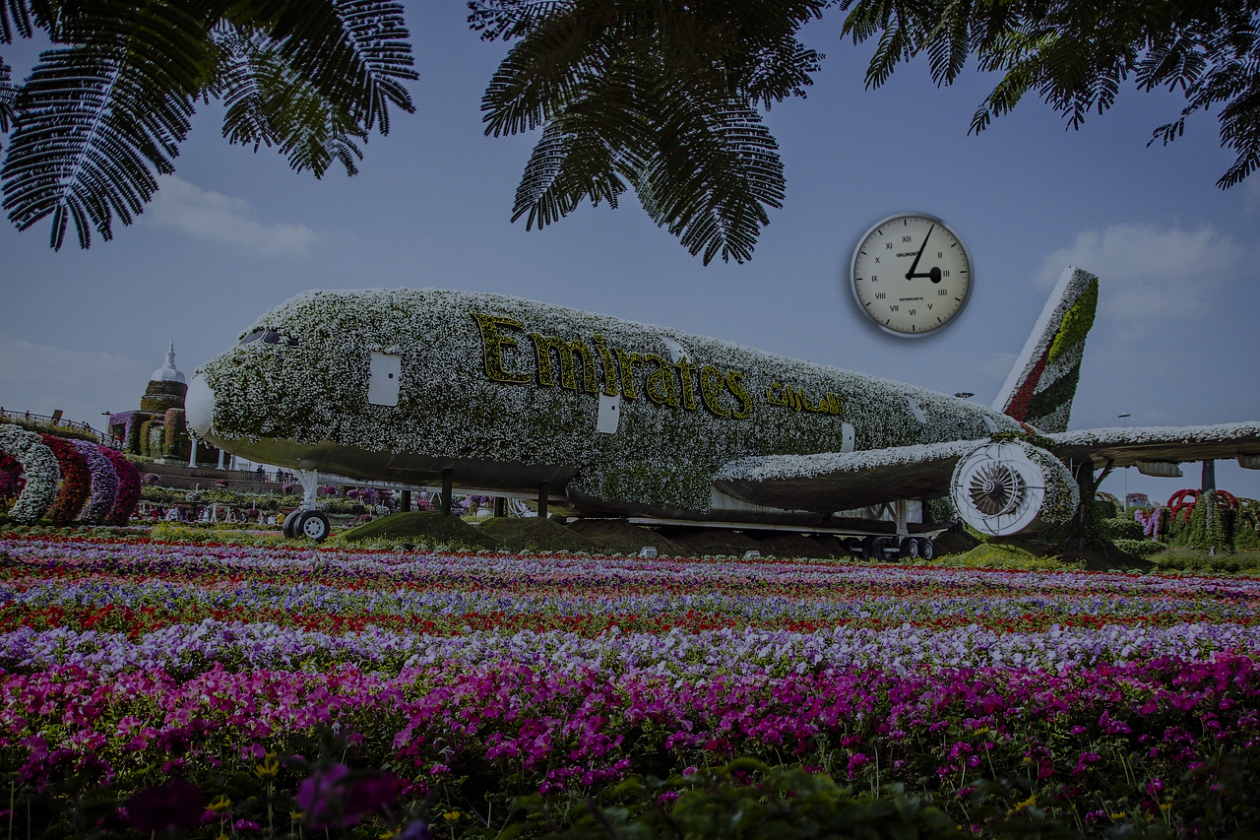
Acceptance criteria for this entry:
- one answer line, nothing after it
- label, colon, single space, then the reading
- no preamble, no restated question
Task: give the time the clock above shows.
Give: 3:05
